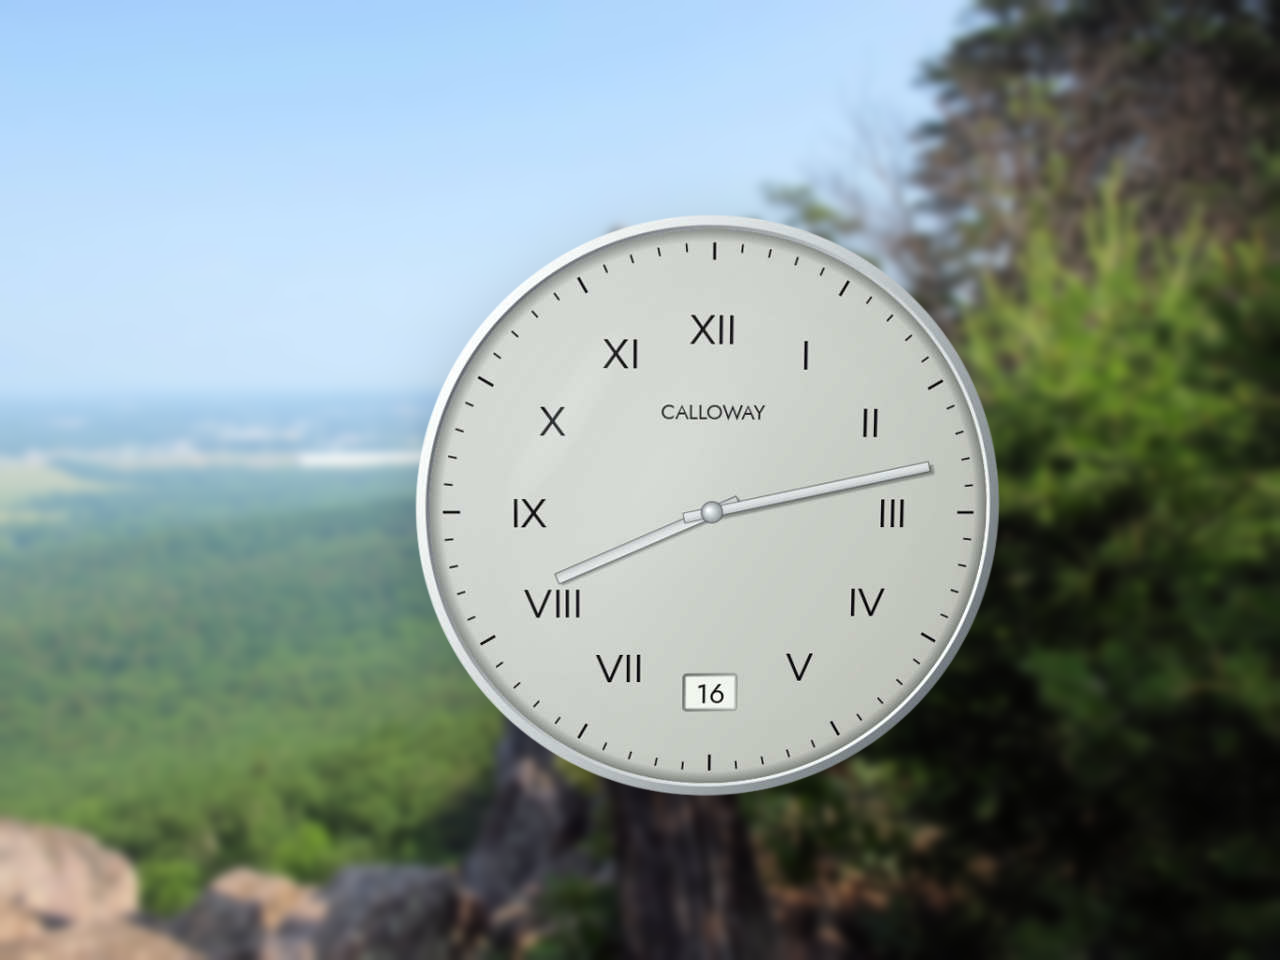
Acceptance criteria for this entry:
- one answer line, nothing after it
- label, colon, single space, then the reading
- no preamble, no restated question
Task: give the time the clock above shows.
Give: 8:13
